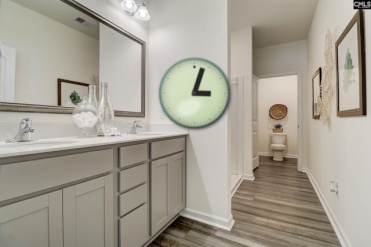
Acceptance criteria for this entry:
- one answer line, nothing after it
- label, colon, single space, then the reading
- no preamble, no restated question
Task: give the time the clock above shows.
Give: 3:03
